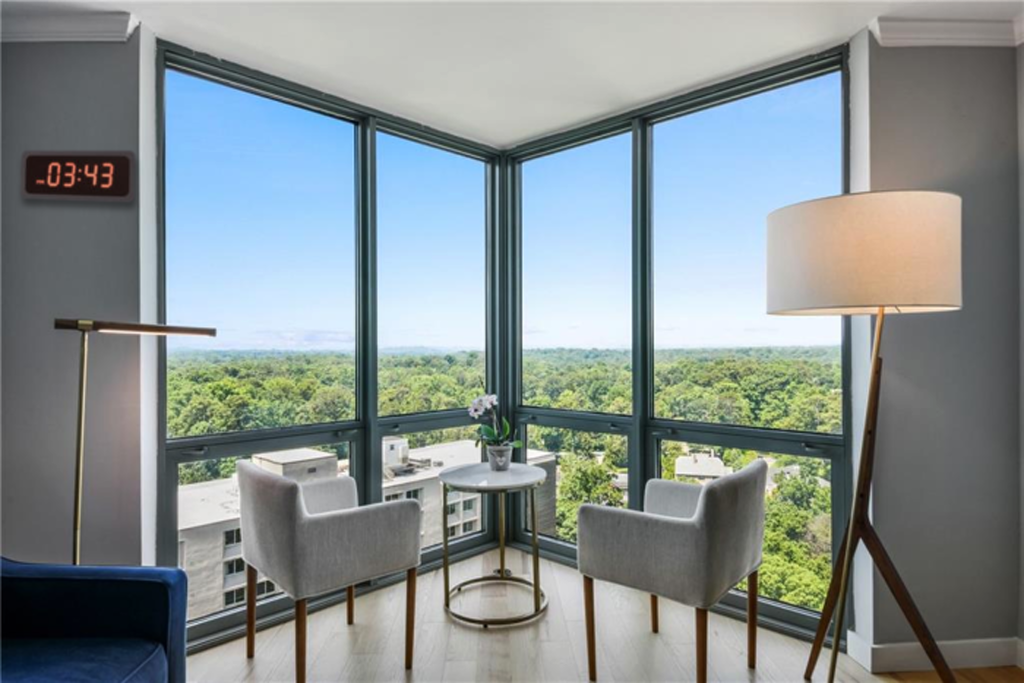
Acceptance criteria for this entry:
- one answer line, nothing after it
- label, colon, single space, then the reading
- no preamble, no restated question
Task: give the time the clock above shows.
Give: 3:43
